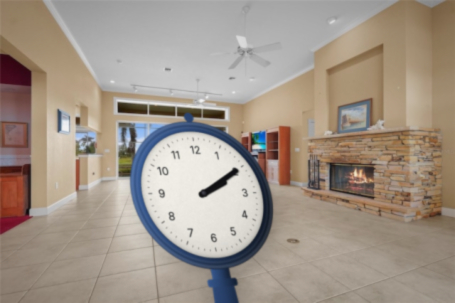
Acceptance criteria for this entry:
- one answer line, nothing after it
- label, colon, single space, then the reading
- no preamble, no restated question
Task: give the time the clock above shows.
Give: 2:10
